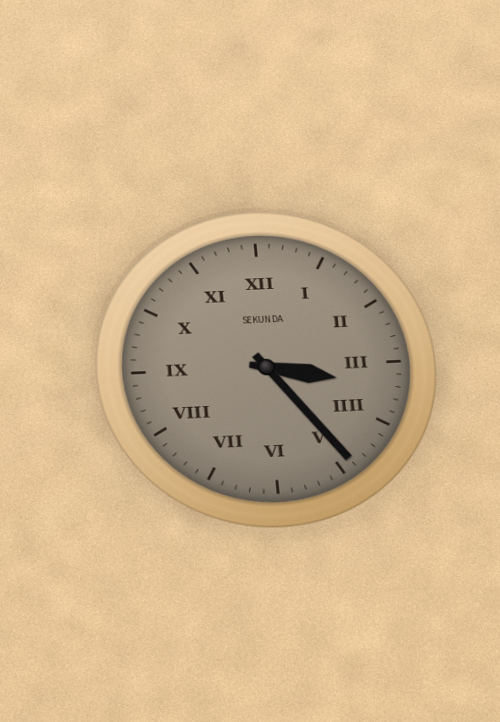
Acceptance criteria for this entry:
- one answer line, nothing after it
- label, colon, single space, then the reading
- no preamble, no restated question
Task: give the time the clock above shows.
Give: 3:24
